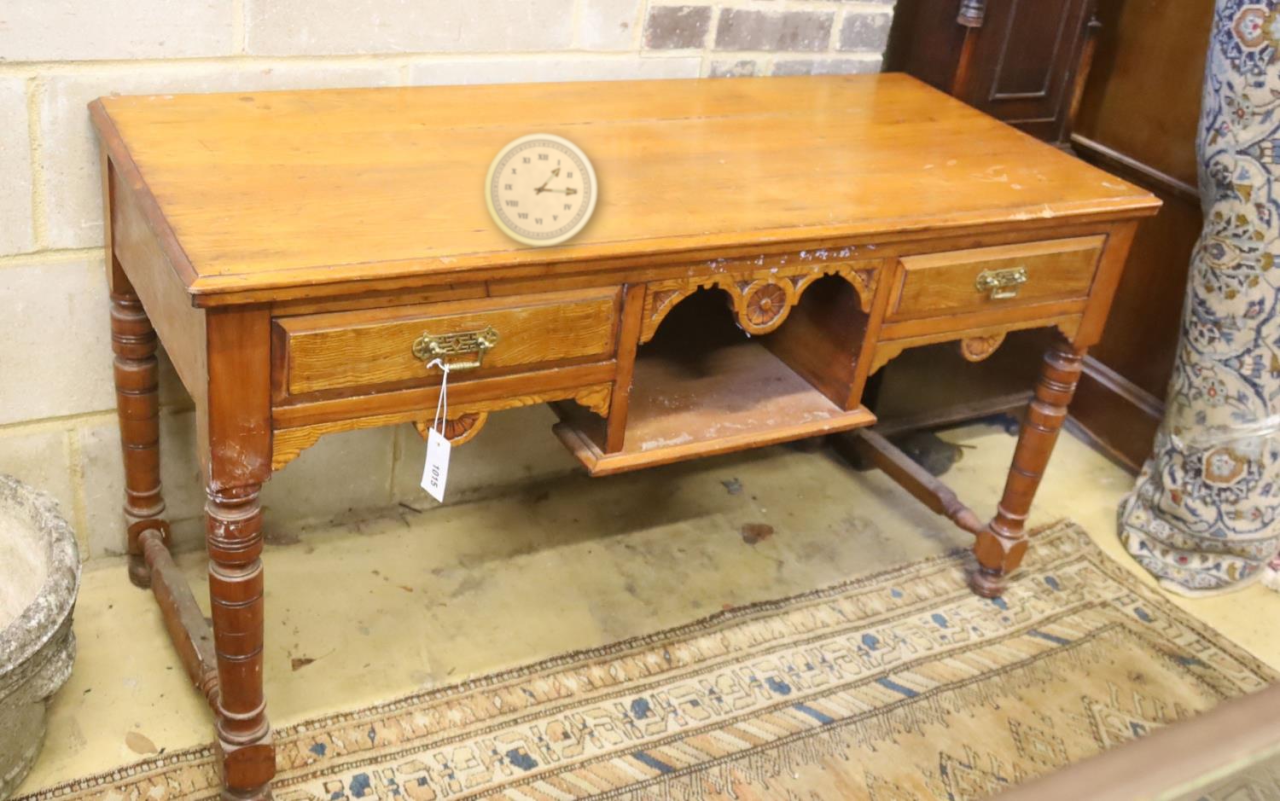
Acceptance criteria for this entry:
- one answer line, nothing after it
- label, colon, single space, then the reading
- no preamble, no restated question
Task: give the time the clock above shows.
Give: 1:15
